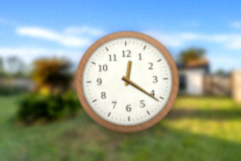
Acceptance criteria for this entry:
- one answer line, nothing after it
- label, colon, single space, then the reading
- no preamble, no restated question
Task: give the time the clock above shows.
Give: 12:21
